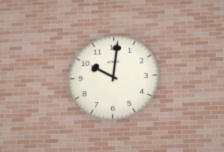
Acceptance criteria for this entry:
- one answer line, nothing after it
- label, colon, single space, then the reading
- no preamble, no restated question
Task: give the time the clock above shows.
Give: 10:01
